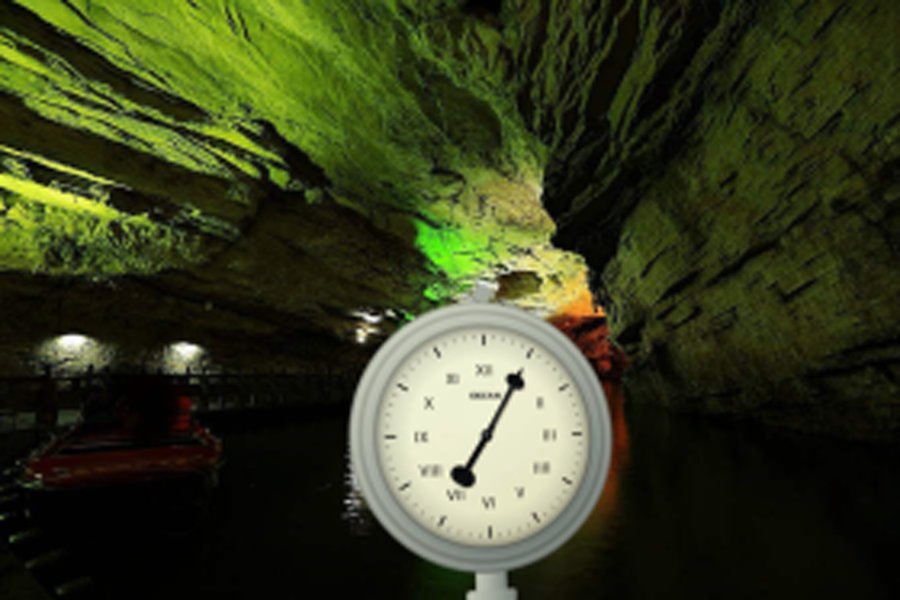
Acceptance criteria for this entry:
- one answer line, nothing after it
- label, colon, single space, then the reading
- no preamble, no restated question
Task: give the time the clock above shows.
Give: 7:05
